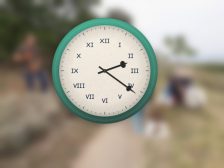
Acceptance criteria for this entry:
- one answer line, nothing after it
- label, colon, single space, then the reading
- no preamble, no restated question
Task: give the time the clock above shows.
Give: 2:21
